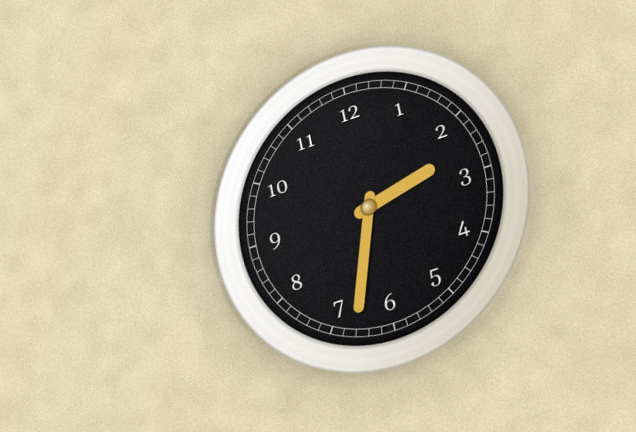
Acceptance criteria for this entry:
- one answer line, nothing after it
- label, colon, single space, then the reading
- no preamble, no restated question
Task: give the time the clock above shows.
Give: 2:33
